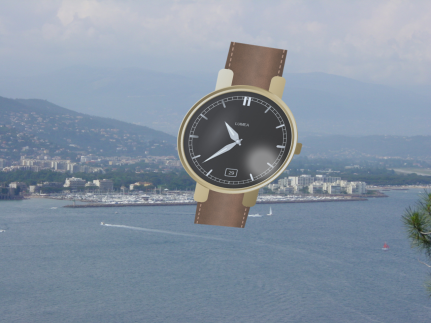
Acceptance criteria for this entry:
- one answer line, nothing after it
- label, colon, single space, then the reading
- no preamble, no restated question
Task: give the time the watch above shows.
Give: 10:38
